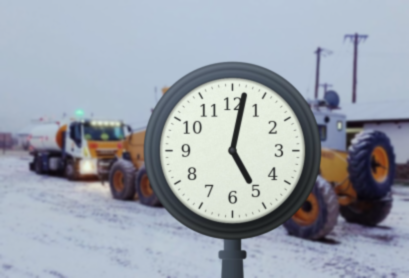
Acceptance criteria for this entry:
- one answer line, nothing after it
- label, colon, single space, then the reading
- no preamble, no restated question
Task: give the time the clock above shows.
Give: 5:02
